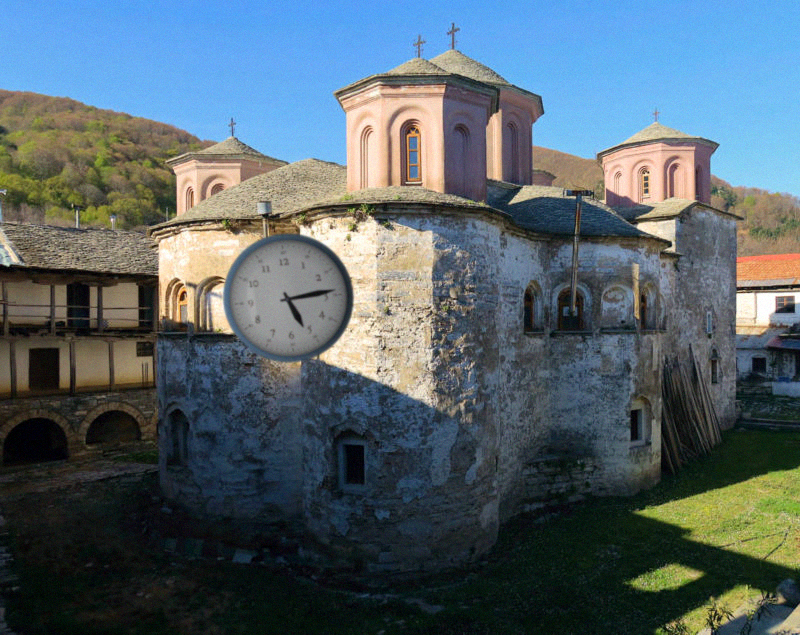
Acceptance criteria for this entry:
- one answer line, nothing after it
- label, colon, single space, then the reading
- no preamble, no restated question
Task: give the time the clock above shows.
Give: 5:14
